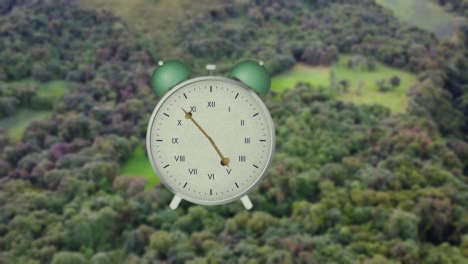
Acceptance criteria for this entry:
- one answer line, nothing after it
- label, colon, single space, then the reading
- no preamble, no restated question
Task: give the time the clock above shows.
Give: 4:53
